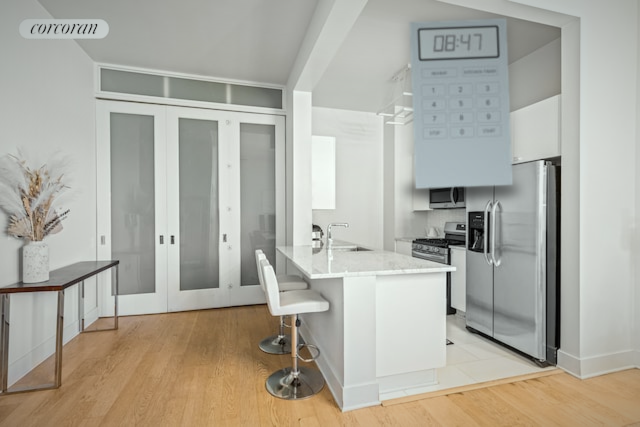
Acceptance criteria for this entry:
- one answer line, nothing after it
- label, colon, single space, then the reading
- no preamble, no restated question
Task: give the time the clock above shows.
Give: 8:47
